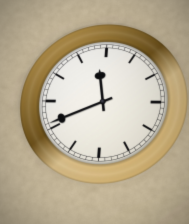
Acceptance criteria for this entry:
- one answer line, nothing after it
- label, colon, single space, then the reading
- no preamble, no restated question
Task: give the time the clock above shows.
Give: 11:41
